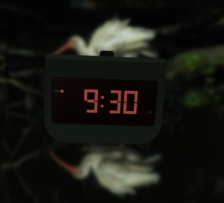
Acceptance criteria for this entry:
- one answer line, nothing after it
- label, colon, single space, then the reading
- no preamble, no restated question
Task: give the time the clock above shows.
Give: 9:30
